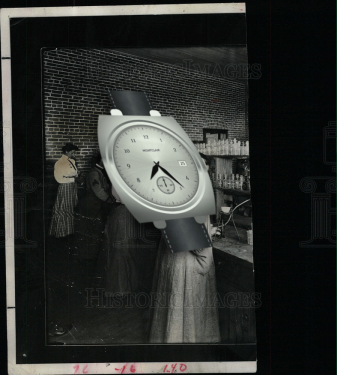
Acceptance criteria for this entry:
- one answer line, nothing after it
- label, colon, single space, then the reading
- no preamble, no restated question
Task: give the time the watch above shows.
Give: 7:24
